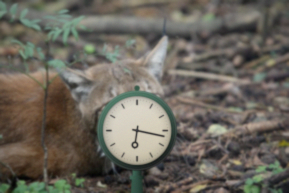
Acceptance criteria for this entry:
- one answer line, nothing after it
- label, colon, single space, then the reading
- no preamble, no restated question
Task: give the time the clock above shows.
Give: 6:17
